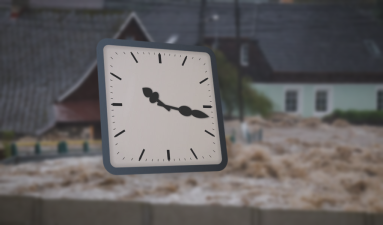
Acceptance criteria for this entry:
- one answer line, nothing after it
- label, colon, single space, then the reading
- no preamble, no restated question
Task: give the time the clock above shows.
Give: 10:17
